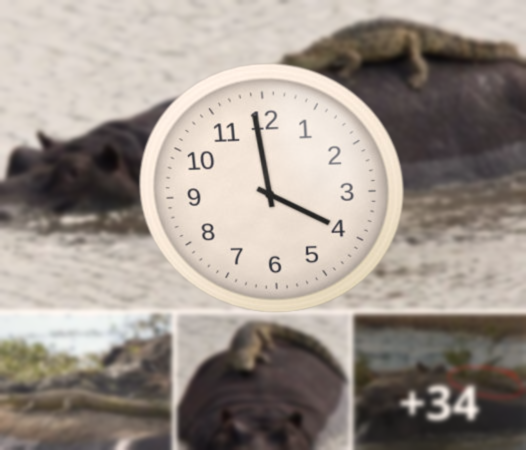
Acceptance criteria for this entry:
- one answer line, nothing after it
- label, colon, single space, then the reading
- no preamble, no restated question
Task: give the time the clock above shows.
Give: 3:59
